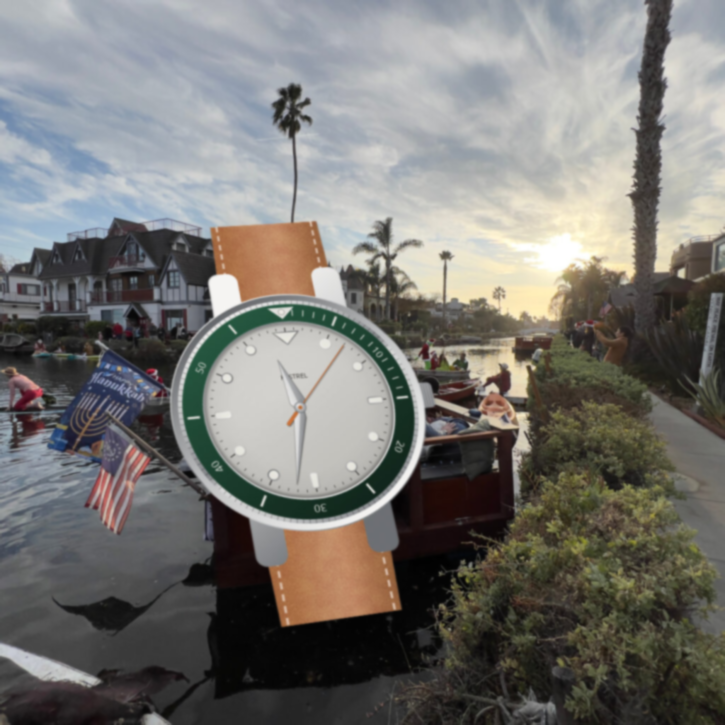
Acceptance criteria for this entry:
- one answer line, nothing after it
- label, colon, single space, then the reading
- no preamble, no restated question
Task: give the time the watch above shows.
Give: 11:32:07
